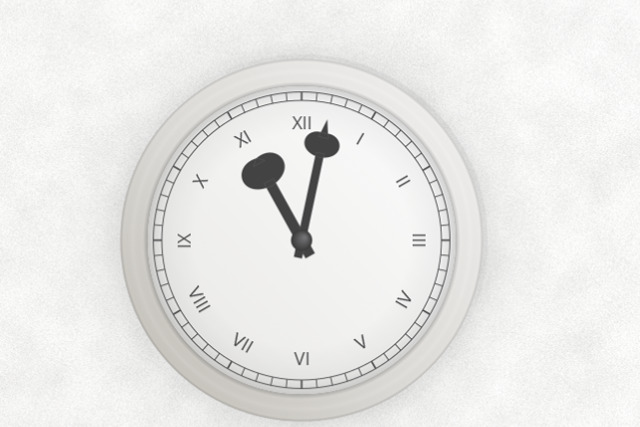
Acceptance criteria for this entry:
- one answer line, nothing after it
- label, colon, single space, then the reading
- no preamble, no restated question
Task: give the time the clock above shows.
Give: 11:02
